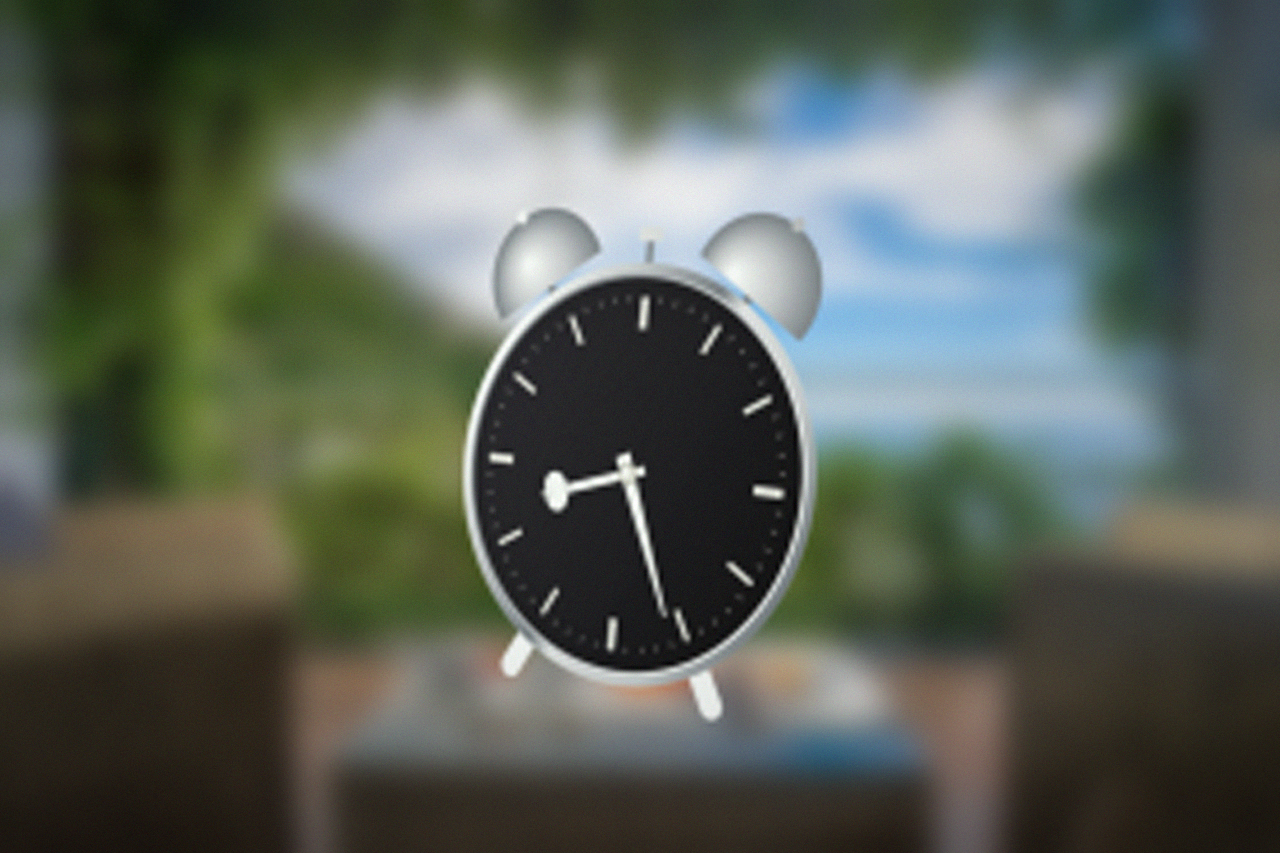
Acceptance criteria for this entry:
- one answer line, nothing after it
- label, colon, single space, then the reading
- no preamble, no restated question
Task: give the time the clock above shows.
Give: 8:26
